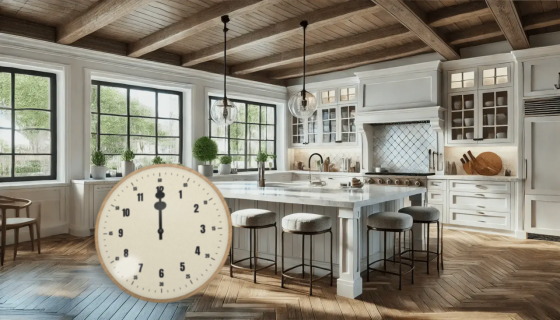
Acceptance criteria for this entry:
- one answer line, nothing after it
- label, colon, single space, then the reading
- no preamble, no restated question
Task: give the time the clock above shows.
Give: 12:00
